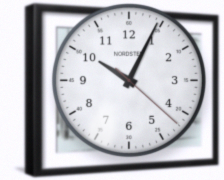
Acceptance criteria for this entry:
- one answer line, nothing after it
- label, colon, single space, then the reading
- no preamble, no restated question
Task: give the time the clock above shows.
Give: 10:04:22
